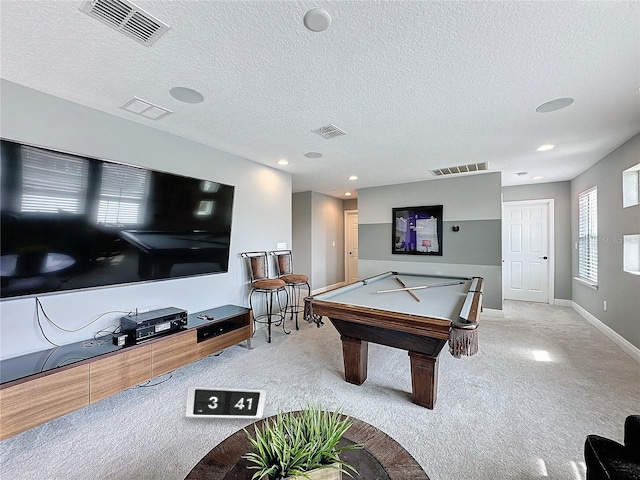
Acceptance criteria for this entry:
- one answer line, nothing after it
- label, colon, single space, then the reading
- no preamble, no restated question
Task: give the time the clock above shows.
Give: 3:41
